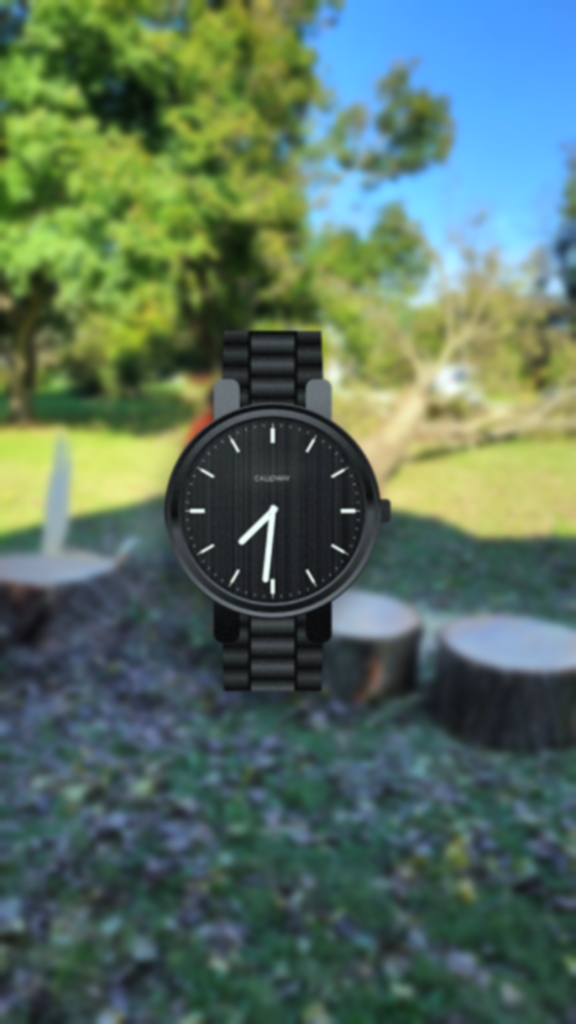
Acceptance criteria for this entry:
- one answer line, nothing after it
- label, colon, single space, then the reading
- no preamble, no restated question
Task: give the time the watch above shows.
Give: 7:31
